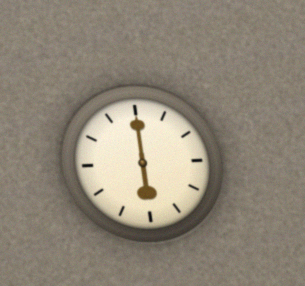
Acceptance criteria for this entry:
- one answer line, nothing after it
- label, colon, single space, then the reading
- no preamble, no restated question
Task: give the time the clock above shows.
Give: 6:00
